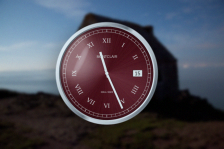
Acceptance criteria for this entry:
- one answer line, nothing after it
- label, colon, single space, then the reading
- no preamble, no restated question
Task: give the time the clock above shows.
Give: 11:26
